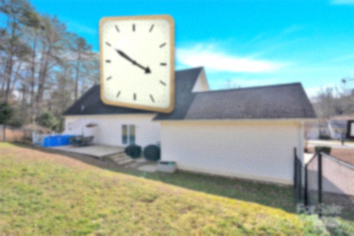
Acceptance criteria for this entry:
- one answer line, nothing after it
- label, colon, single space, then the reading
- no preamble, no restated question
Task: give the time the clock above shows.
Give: 3:50
